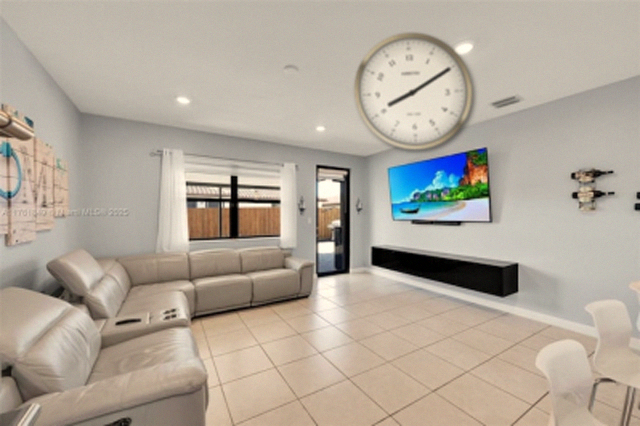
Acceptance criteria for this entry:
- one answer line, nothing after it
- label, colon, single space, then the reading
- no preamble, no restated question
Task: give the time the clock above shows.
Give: 8:10
